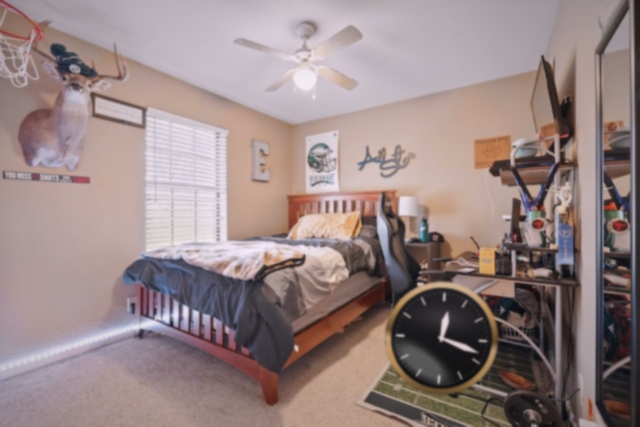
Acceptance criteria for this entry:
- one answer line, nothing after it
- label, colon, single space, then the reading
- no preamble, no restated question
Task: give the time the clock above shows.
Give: 12:18
